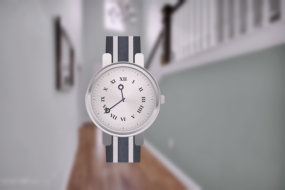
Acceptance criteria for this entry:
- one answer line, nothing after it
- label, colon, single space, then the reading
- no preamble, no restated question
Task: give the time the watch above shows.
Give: 11:39
